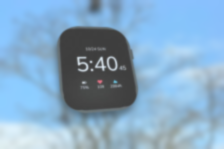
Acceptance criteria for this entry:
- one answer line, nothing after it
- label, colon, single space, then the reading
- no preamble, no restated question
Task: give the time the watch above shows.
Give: 5:40
